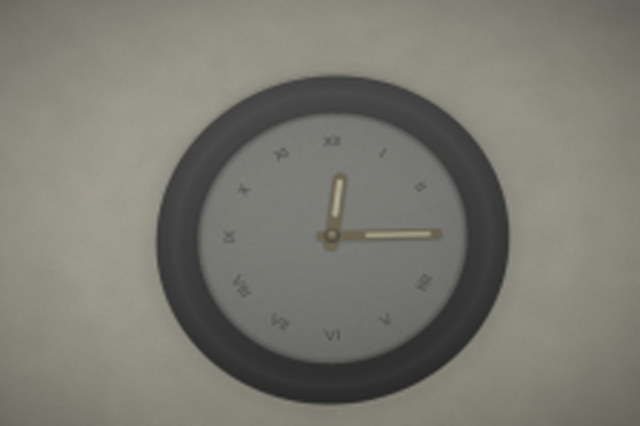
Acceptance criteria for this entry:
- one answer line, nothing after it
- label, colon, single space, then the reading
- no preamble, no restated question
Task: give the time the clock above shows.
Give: 12:15
